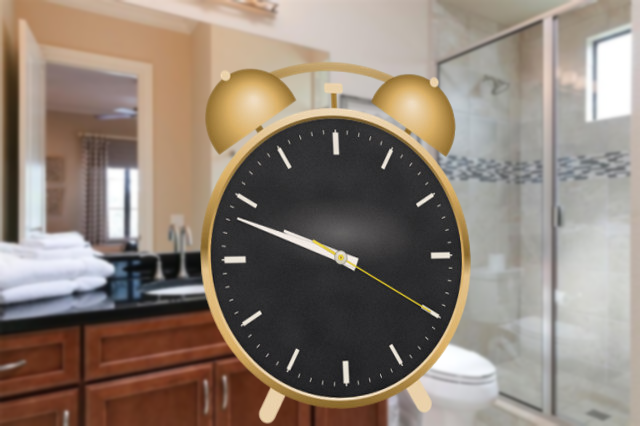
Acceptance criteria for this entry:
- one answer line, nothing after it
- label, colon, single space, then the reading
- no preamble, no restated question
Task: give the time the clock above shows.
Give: 9:48:20
